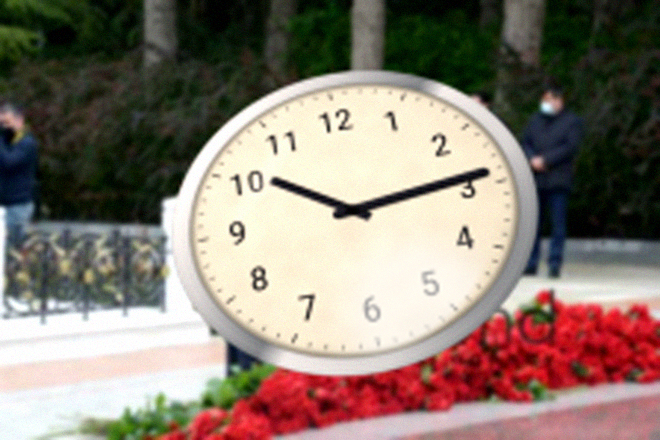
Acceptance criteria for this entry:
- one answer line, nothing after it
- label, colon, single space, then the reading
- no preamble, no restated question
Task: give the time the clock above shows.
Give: 10:14
